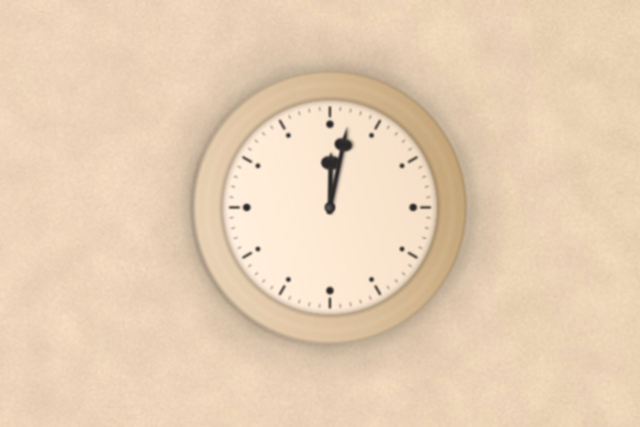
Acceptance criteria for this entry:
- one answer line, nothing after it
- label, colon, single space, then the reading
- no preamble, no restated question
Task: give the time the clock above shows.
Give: 12:02
